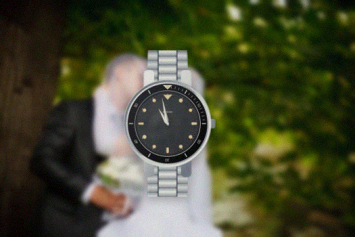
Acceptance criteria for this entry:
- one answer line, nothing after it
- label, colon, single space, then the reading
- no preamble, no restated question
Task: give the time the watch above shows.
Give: 10:58
